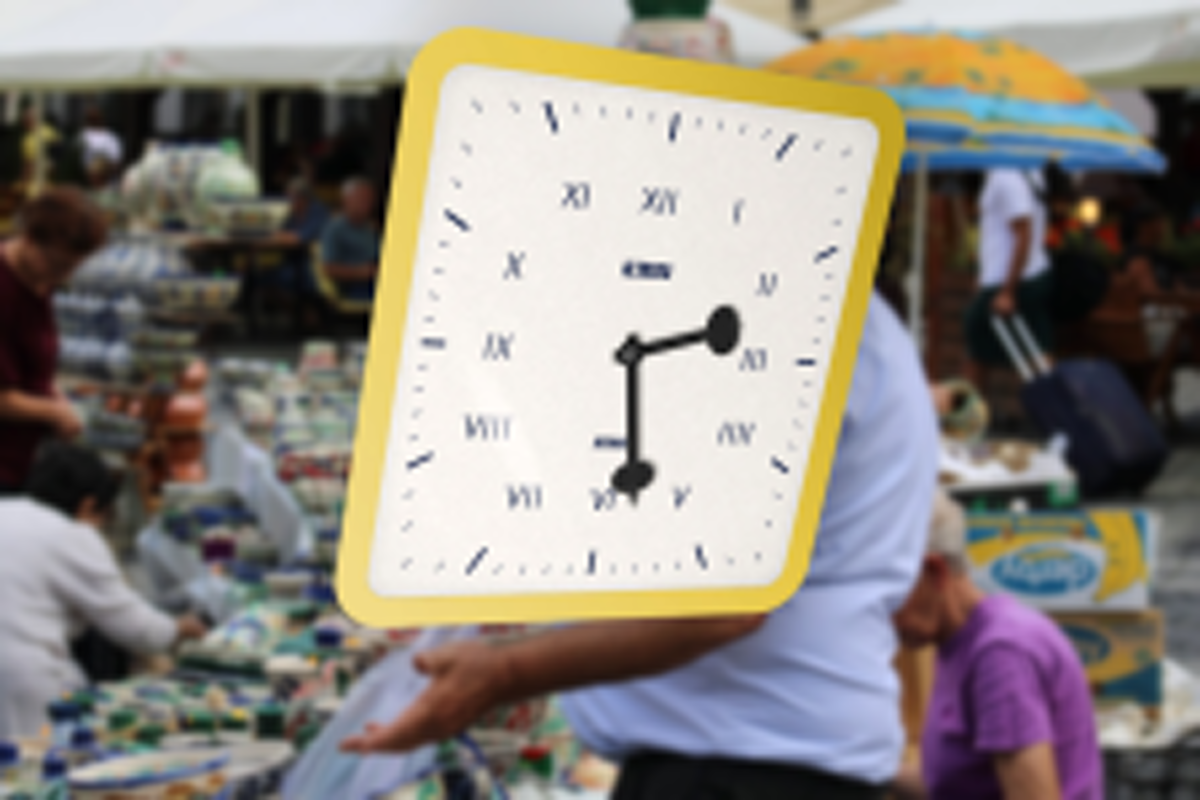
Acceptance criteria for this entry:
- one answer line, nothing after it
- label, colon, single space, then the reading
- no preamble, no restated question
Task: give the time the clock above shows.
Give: 2:28
